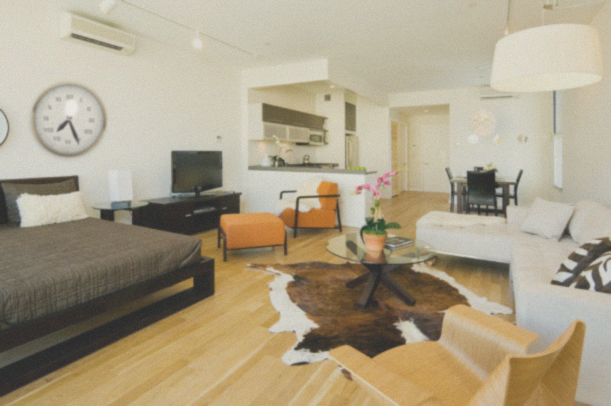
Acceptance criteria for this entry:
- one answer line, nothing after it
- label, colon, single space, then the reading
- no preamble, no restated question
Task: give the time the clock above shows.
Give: 7:26
